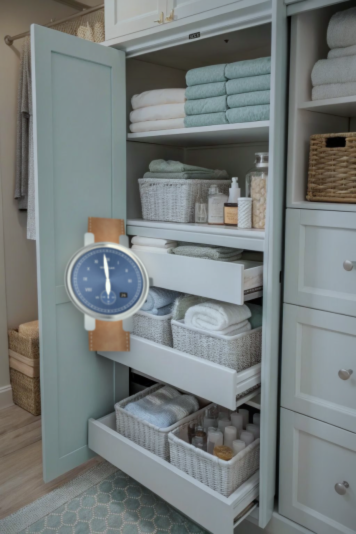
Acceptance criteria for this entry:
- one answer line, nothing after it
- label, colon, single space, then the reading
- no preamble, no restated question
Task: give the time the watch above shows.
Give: 5:59
